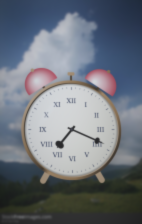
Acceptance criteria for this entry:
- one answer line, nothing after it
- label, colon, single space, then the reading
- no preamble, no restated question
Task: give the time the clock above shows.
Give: 7:19
